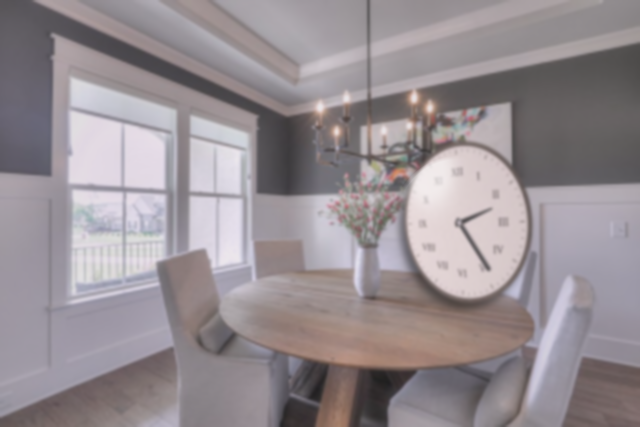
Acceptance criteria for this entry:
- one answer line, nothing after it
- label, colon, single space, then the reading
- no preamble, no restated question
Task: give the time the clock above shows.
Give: 2:24
